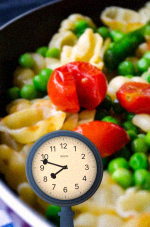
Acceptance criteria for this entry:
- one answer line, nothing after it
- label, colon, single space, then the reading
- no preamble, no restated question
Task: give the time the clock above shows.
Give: 7:48
